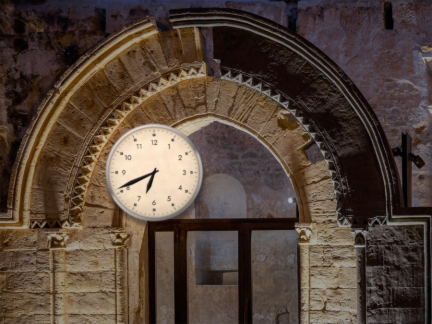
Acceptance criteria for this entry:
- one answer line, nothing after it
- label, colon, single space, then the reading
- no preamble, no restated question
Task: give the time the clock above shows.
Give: 6:41
